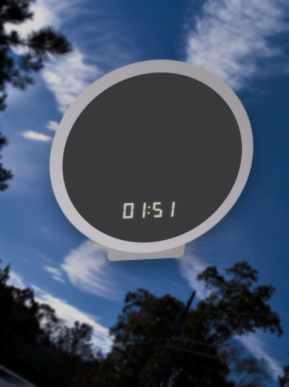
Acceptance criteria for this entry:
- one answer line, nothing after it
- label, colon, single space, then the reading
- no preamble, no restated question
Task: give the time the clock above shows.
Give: 1:51
